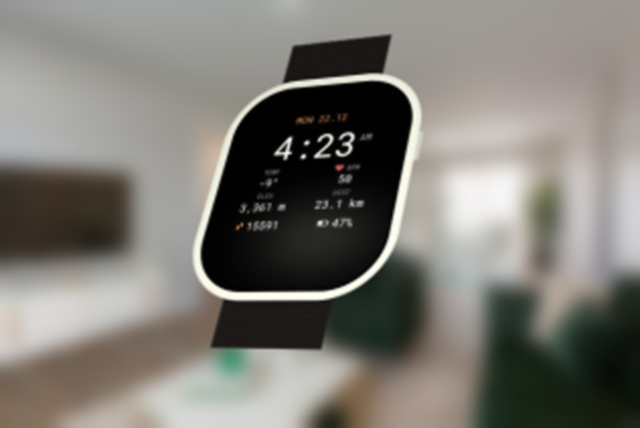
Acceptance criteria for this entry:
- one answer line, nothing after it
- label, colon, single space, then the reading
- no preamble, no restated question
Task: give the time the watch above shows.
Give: 4:23
